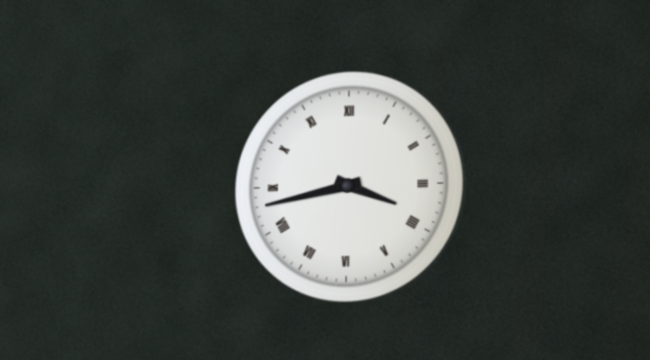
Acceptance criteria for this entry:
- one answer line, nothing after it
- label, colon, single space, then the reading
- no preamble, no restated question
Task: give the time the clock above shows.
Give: 3:43
